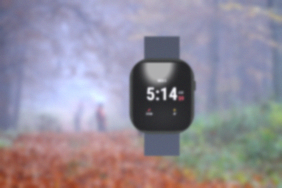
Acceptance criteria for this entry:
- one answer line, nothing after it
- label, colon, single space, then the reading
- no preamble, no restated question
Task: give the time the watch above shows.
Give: 5:14
